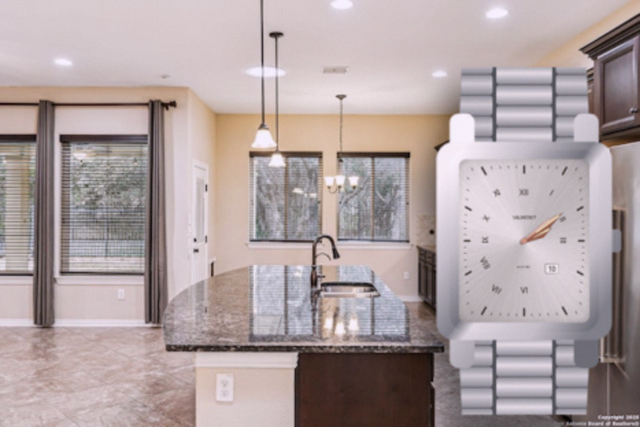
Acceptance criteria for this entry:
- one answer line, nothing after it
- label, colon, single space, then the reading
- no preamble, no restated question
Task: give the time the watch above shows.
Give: 2:09
